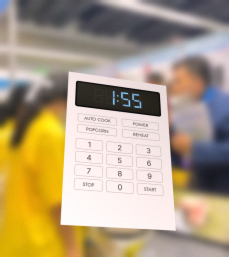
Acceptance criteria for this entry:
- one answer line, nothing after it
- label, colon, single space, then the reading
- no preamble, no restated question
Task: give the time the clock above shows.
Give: 1:55
